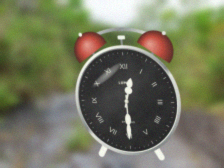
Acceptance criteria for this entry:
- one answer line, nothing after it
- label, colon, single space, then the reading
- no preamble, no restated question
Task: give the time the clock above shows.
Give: 12:30
